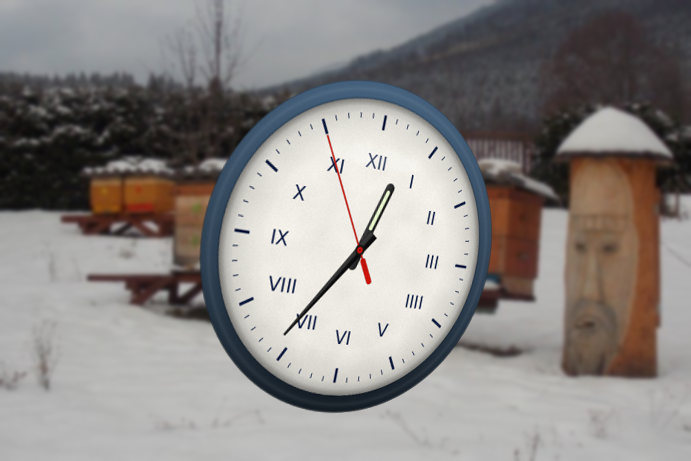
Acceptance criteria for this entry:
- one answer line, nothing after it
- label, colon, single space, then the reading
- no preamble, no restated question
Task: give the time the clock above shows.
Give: 12:35:55
